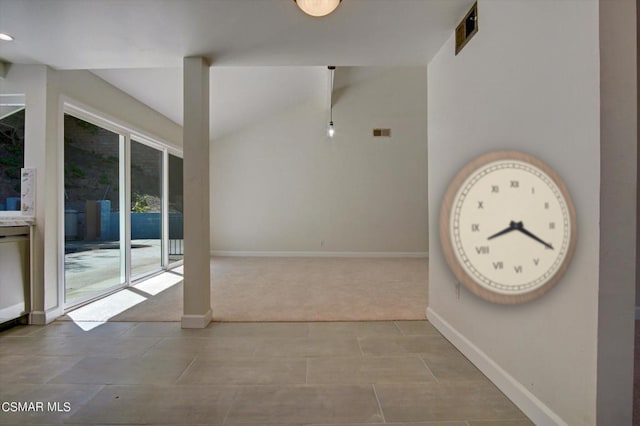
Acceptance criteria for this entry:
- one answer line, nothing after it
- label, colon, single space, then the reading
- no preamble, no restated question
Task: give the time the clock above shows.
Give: 8:20
